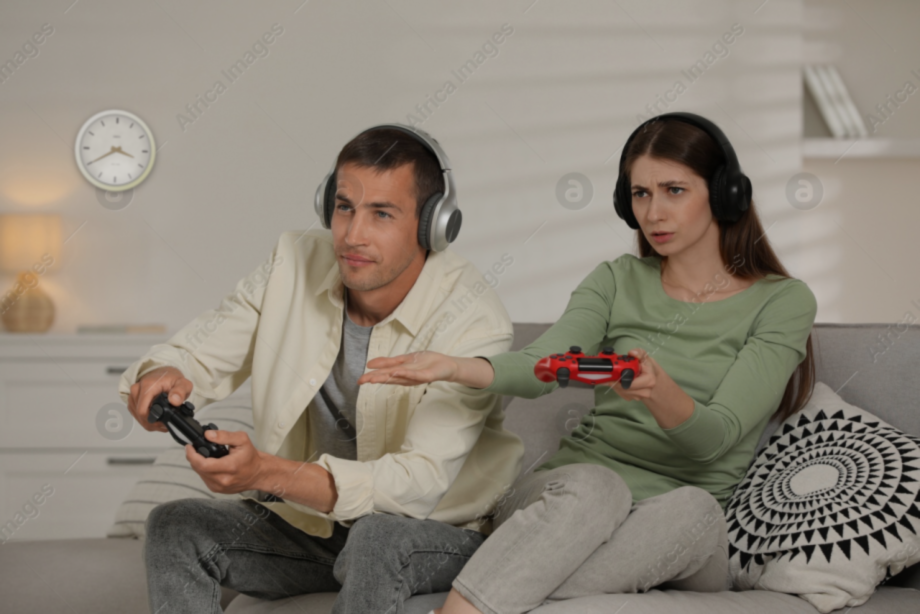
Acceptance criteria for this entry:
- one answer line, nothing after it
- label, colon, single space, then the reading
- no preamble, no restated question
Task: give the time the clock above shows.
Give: 3:40
